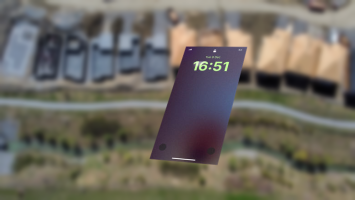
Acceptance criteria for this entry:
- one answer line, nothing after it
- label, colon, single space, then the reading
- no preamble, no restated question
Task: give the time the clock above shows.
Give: 16:51
